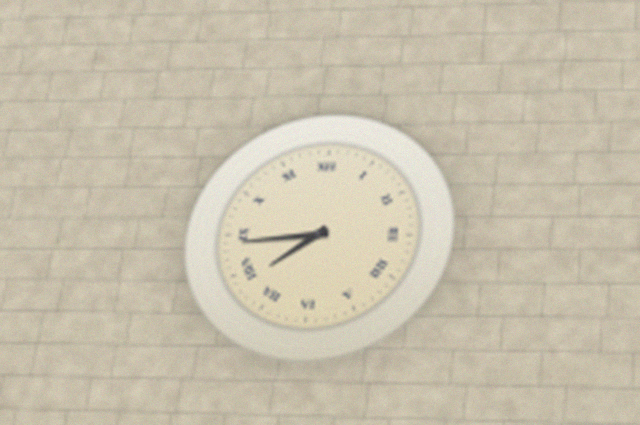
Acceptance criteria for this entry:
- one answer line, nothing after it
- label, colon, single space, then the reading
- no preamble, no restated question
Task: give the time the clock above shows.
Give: 7:44
